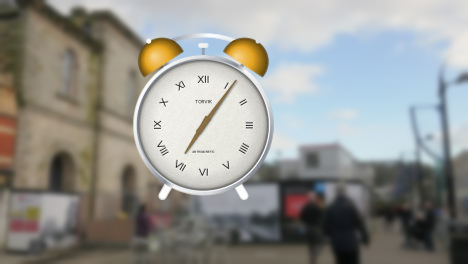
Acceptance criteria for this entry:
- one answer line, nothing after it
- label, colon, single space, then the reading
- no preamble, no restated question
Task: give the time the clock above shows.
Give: 7:06
